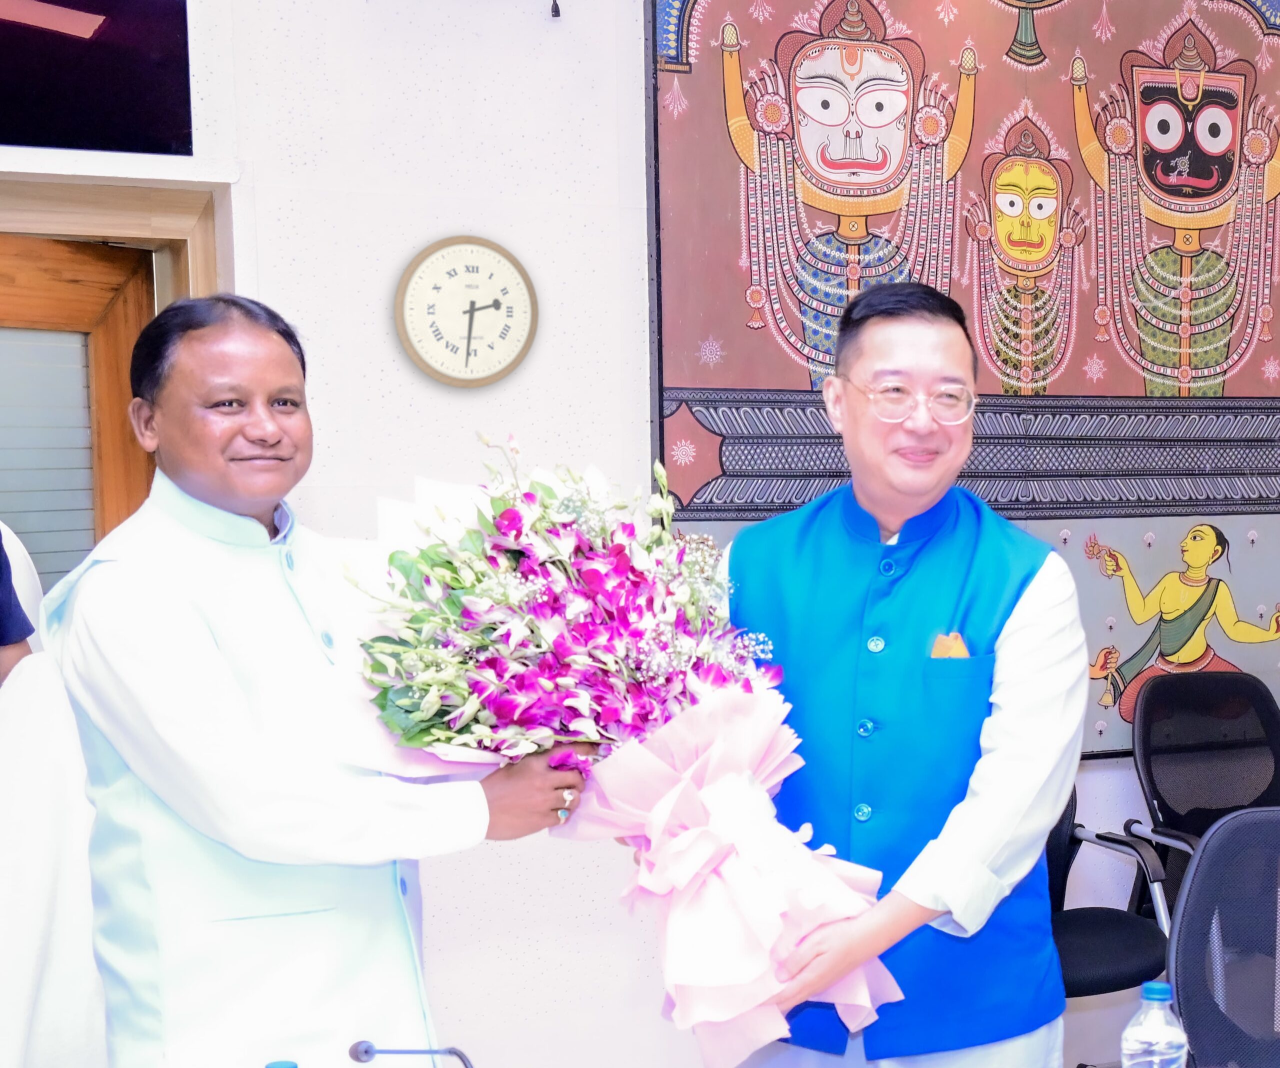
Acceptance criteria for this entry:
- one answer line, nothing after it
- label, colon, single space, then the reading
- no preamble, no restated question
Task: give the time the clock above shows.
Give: 2:31
